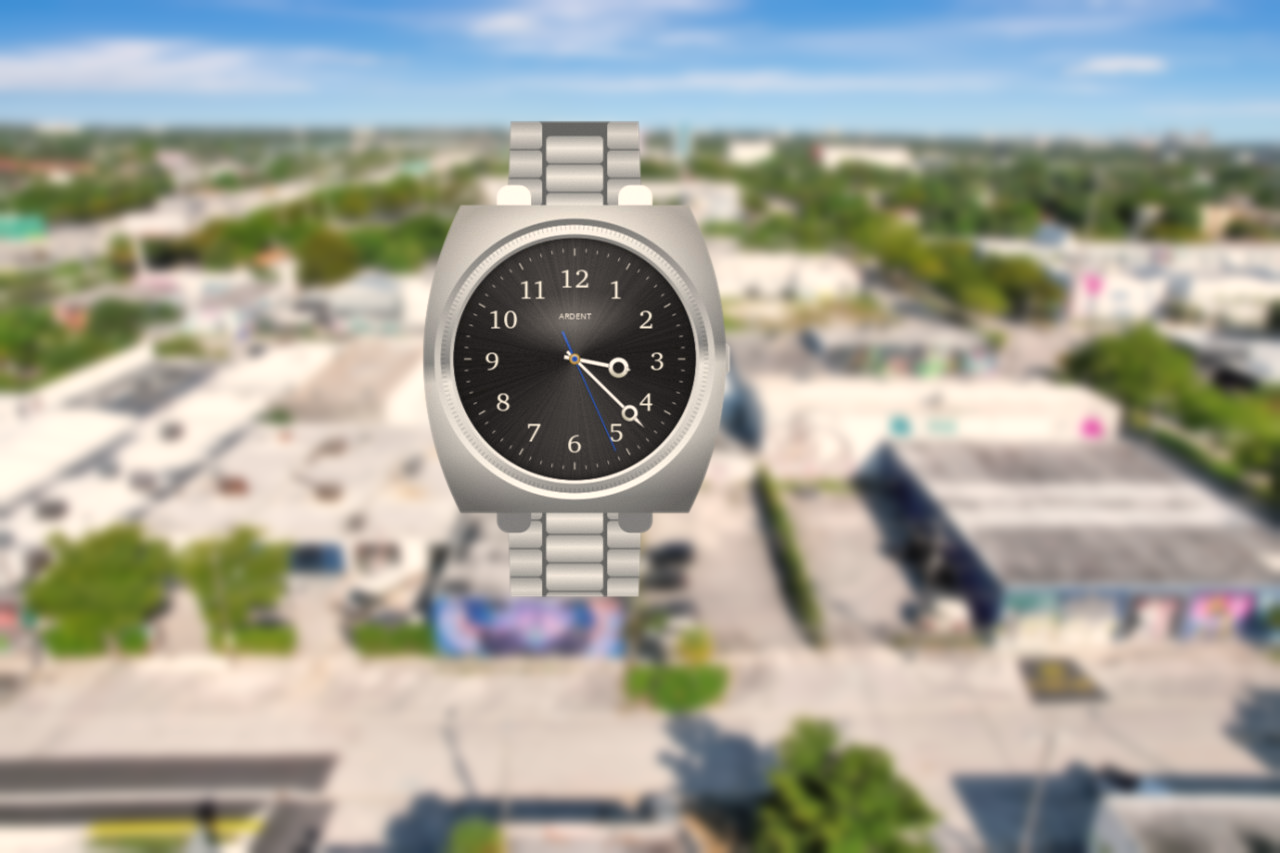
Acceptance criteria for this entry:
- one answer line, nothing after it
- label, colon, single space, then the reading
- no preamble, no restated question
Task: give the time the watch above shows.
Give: 3:22:26
